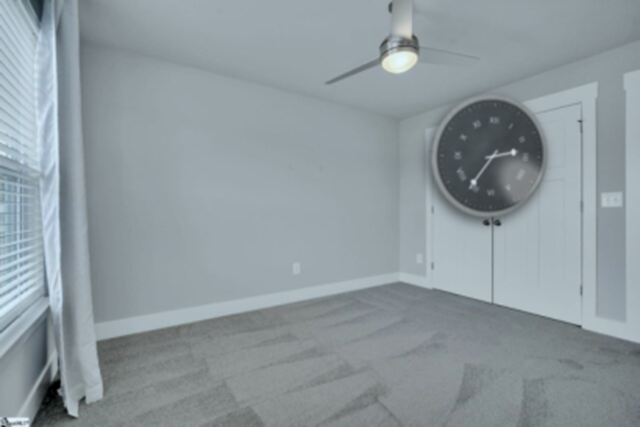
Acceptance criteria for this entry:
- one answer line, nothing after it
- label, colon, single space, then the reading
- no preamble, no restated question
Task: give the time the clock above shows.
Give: 2:36
